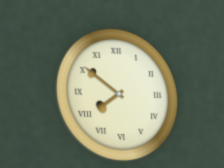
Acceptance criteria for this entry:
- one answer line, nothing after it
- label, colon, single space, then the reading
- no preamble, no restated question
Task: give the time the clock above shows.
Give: 7:51
